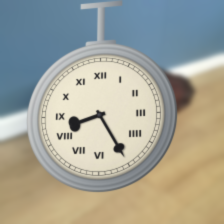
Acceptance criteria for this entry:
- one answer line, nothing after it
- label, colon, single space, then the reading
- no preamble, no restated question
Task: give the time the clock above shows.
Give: 8:25
